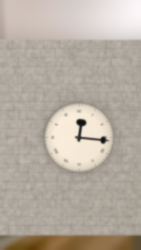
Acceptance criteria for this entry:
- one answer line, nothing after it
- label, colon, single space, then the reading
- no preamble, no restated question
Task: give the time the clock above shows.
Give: 12:16
